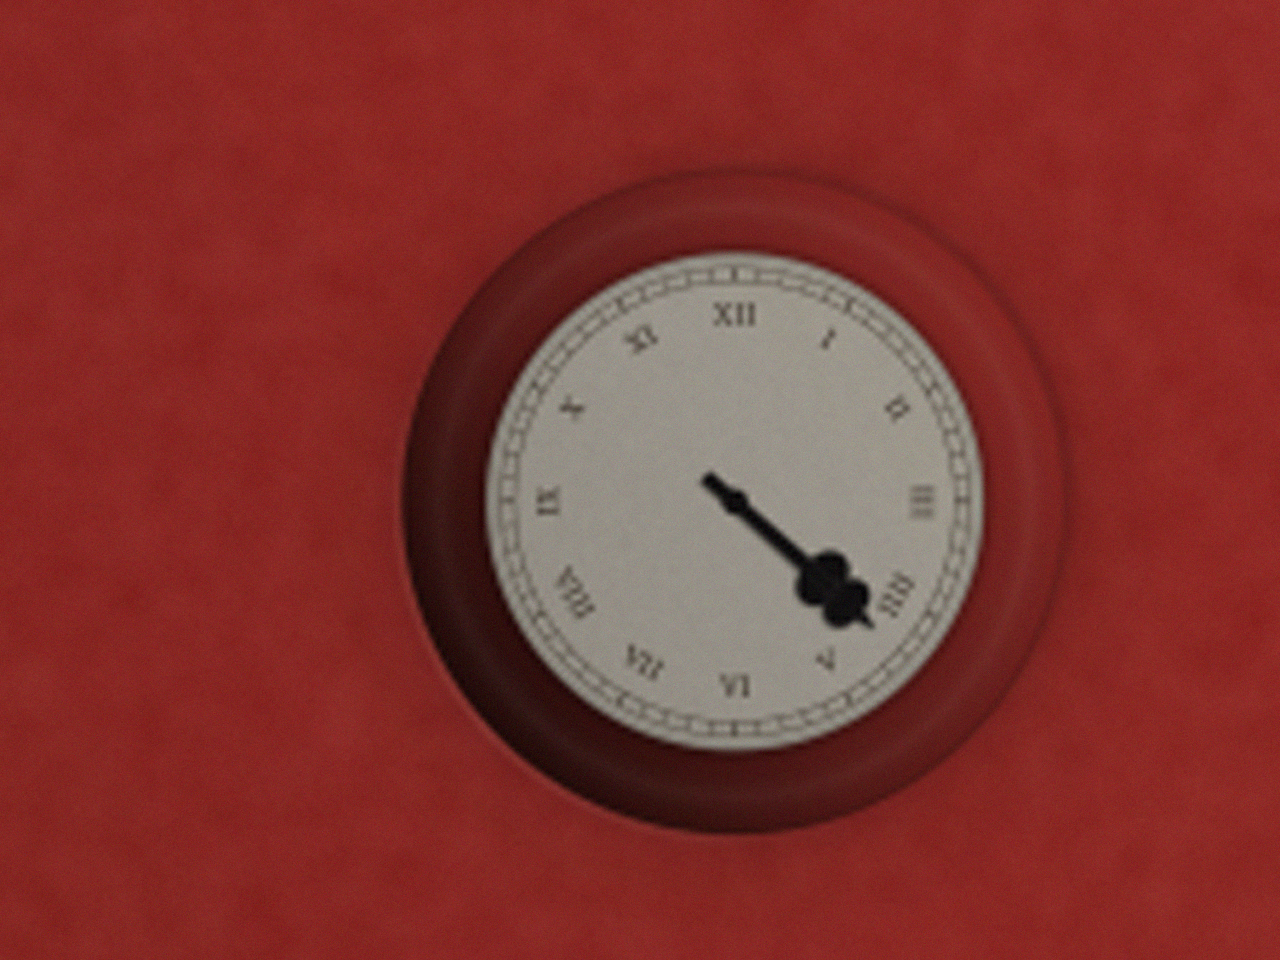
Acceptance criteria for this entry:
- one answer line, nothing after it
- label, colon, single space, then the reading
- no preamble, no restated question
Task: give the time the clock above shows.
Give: 4:22
